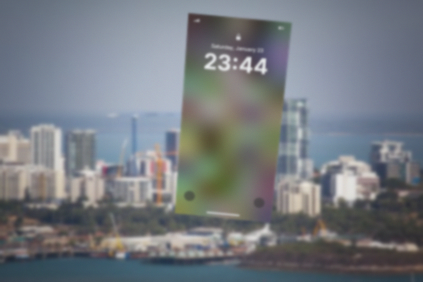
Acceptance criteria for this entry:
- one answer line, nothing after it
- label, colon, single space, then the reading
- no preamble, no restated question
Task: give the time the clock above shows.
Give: 23:44
